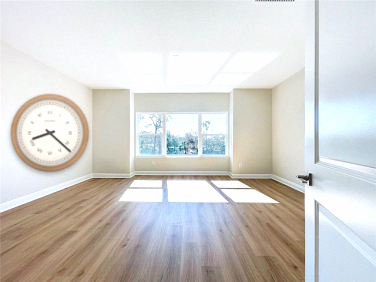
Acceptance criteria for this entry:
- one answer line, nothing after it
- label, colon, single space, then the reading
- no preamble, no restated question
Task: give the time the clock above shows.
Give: 8:22
